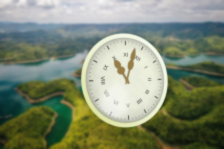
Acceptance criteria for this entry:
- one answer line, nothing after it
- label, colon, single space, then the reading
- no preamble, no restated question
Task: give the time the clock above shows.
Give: 9:58
